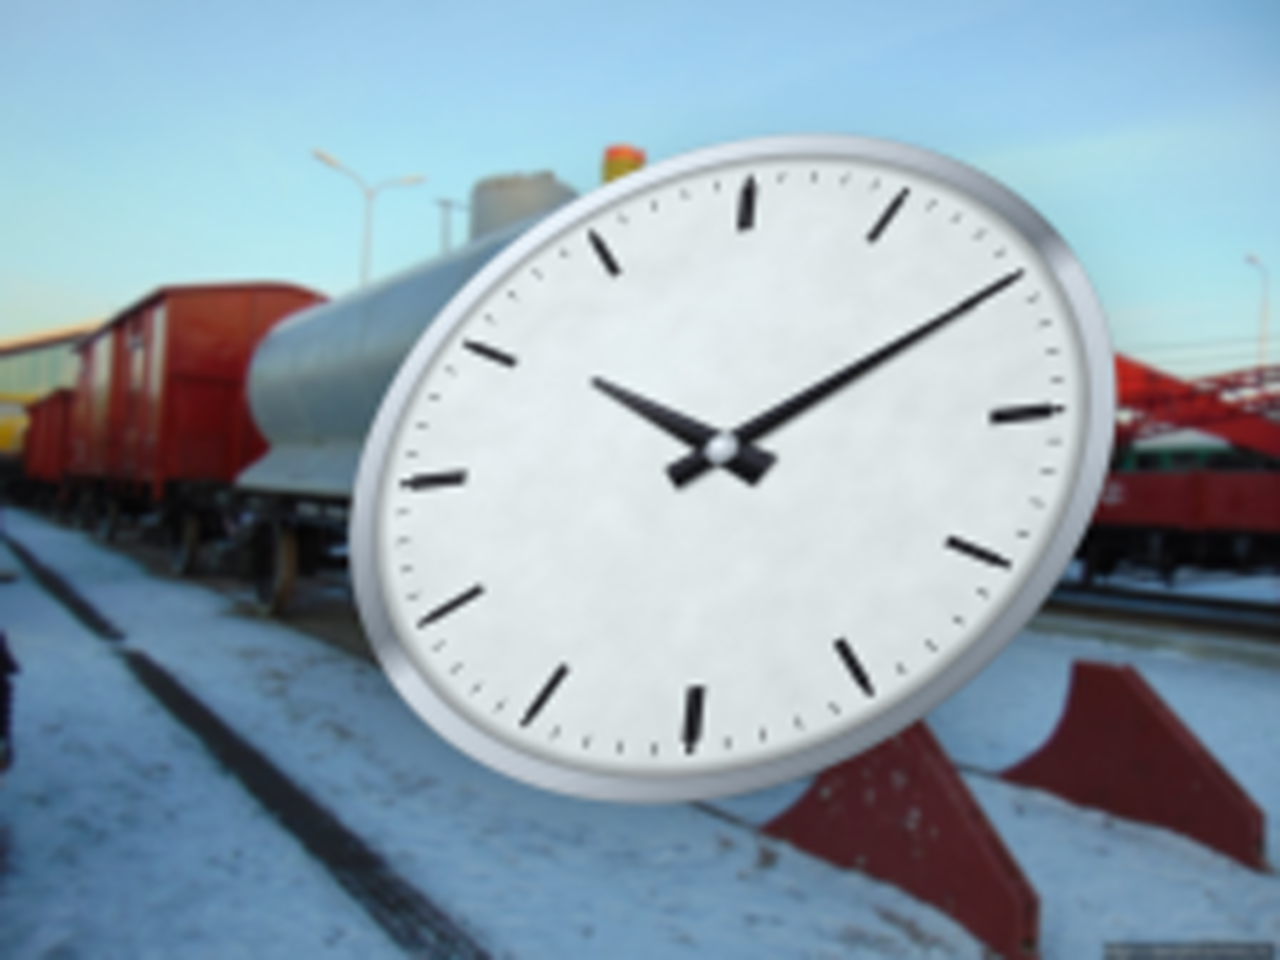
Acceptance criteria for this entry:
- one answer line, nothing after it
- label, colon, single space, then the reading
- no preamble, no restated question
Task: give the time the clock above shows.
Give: 10:10
